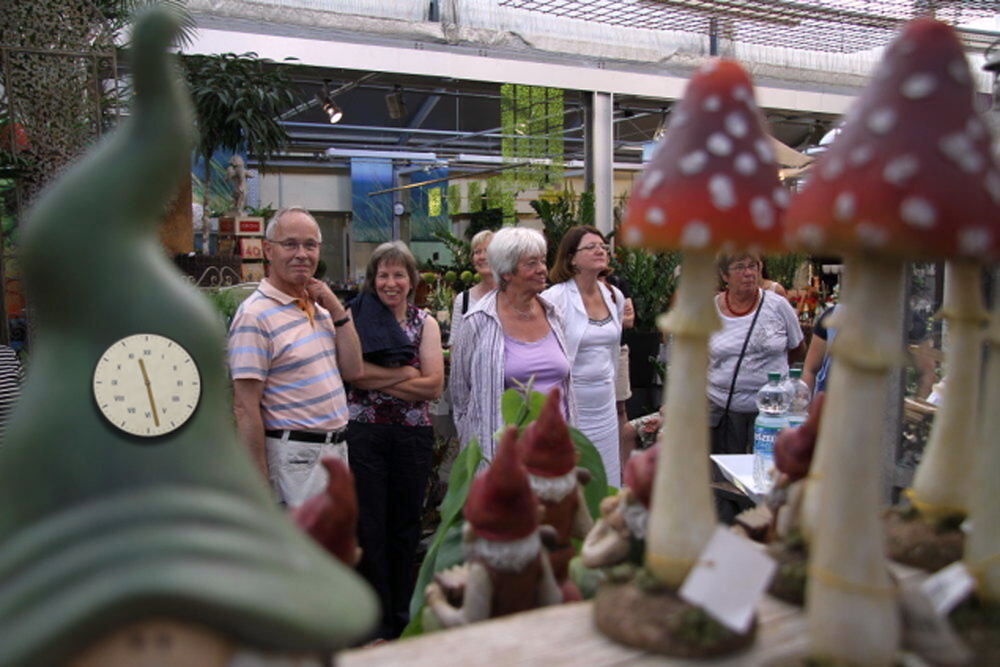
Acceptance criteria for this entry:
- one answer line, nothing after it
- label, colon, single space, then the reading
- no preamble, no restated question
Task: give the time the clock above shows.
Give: 11:28
